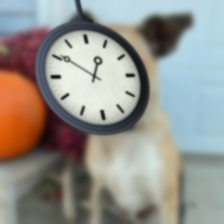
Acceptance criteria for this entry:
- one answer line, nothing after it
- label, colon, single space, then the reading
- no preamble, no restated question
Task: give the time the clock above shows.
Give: 12:51
